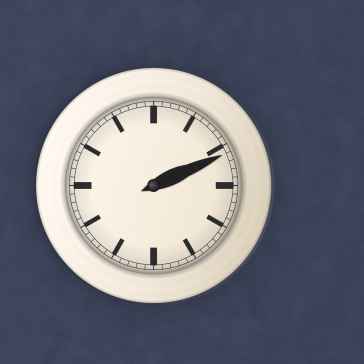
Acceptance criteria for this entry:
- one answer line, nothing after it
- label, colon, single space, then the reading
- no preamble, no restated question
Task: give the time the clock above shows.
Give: 2:11
